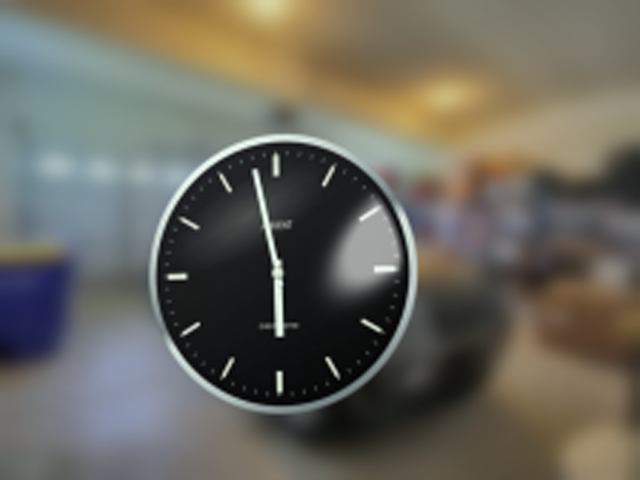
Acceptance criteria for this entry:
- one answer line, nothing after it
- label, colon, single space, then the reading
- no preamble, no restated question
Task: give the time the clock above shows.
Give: 5:58
